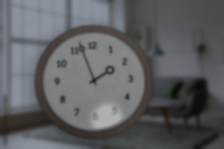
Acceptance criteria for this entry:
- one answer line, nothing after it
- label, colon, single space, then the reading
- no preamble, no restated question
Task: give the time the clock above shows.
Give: 1:57
